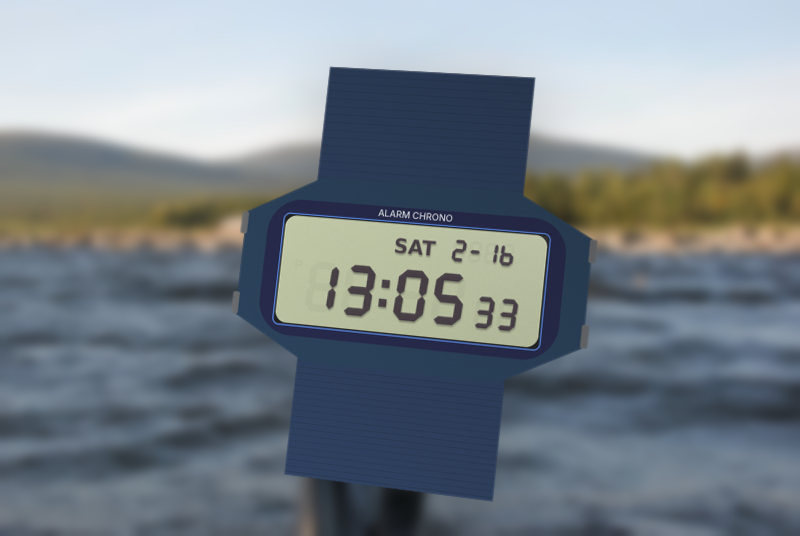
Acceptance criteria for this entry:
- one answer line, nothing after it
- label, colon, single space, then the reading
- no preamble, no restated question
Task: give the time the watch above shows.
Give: 13:05:33
